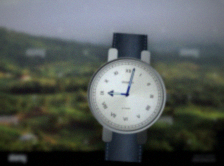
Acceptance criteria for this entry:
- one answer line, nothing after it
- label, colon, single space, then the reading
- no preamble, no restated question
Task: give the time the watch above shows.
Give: 9:02
